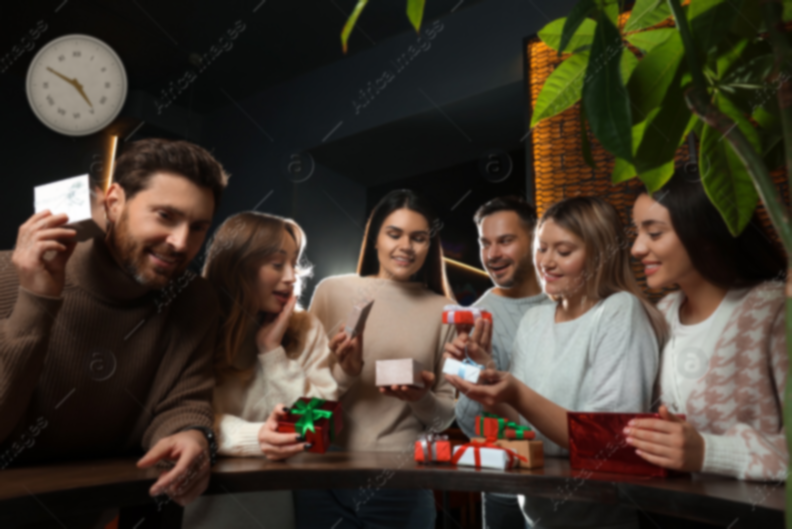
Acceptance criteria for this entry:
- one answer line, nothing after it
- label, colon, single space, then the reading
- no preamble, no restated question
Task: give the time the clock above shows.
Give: 4:50
